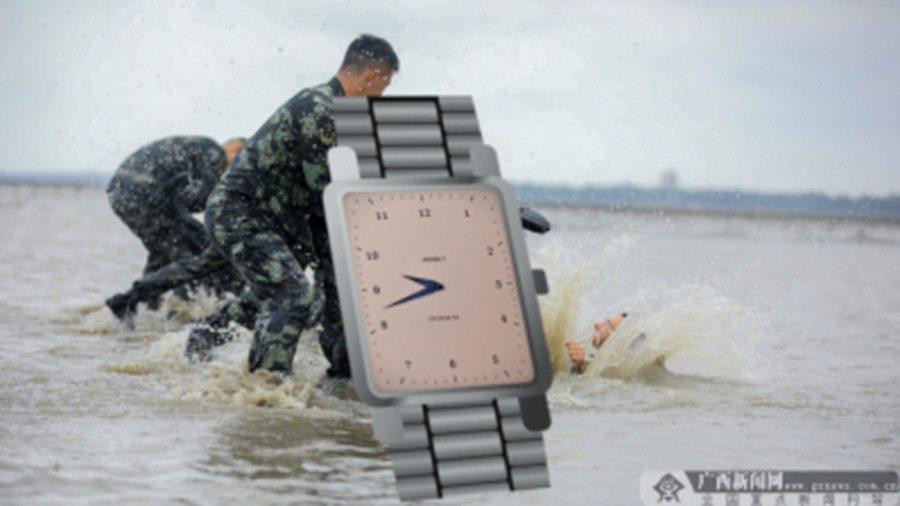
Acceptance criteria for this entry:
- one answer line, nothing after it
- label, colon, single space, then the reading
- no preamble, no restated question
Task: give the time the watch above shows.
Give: 9:42
